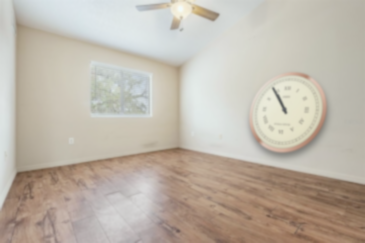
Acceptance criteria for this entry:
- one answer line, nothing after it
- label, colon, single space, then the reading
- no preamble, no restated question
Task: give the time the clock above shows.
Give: 10:54
